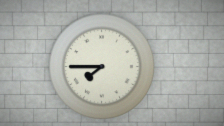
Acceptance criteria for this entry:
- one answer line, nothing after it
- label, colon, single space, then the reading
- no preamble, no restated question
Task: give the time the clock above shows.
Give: 7:45
